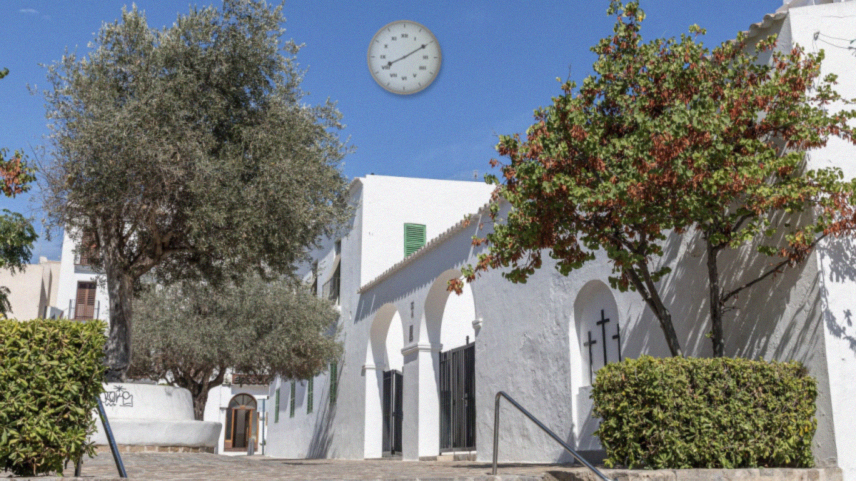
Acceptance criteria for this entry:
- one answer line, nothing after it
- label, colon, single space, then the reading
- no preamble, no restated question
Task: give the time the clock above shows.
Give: 8:10
